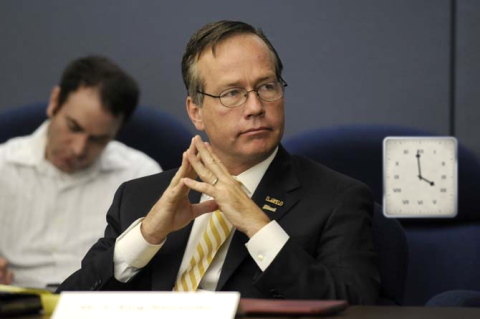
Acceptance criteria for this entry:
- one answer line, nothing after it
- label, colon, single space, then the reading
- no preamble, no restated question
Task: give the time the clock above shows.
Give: 3:59
